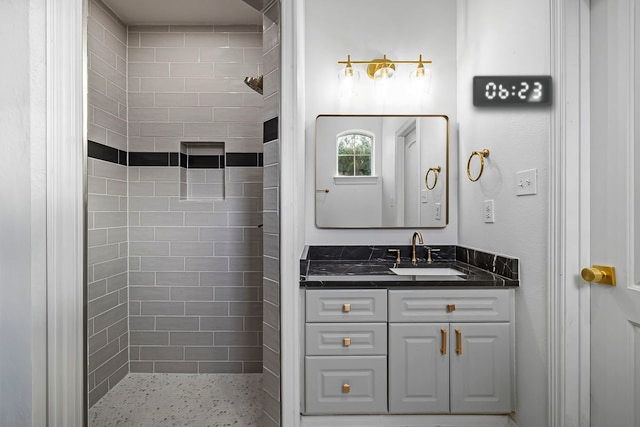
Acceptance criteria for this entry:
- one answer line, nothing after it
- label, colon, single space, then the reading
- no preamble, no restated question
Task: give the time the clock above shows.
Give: 6:23
